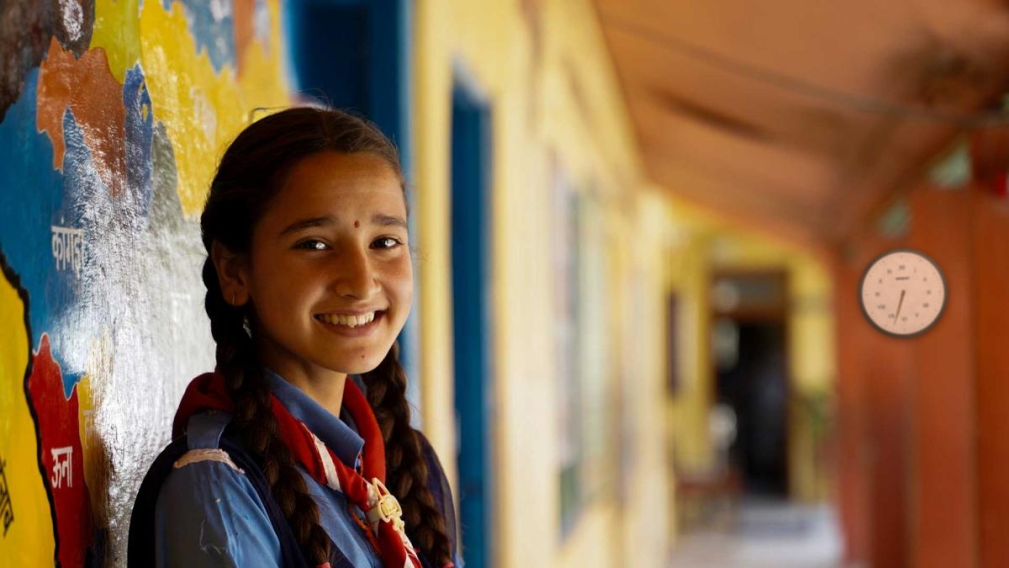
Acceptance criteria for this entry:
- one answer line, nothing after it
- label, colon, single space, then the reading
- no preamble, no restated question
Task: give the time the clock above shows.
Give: 6:33
